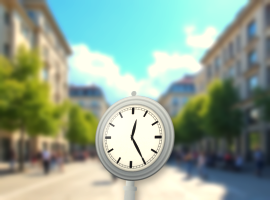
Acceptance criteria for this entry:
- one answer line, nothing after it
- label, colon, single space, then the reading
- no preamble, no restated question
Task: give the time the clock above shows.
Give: 12:25
